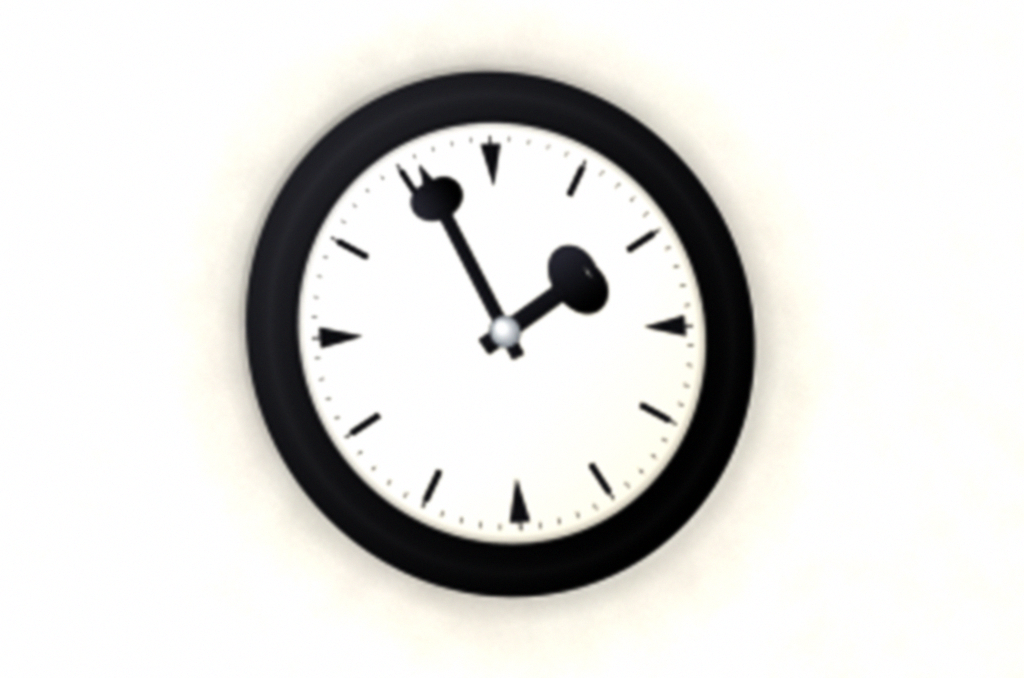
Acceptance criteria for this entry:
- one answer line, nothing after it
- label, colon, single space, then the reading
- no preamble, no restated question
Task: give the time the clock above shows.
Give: 1:56
